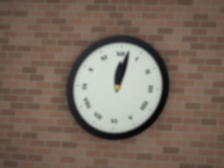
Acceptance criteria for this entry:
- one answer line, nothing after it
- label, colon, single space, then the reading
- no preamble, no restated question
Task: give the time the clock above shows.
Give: 12:02
